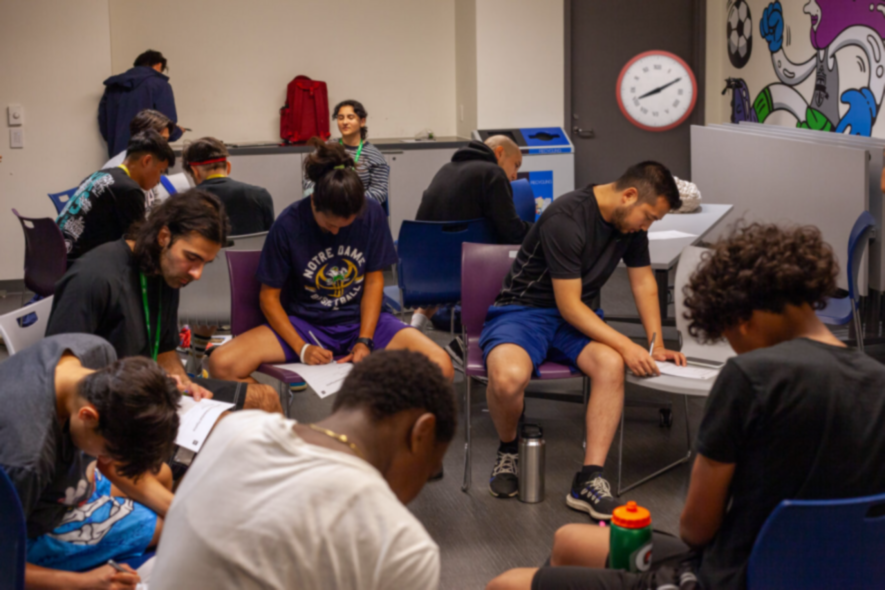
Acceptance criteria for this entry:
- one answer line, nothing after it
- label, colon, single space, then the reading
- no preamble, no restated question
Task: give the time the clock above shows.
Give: 8:10
